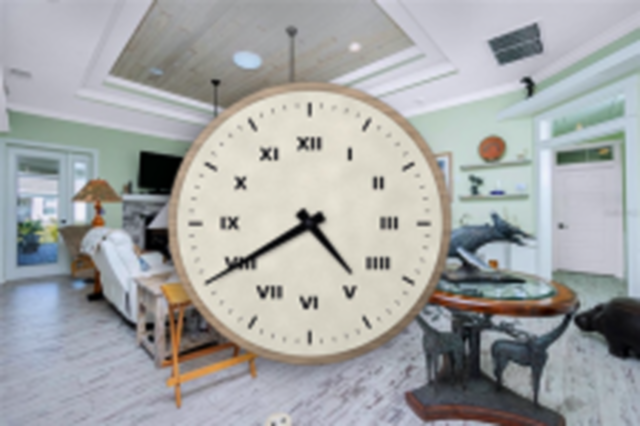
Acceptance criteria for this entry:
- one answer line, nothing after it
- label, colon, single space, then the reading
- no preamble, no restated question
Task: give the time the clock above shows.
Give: 4:40
